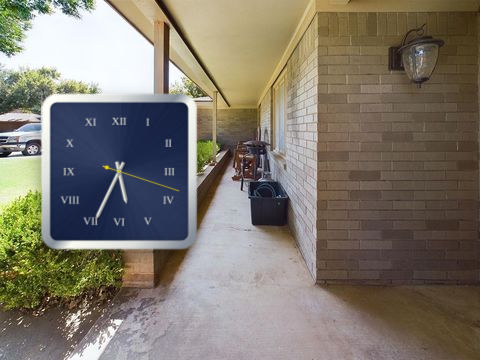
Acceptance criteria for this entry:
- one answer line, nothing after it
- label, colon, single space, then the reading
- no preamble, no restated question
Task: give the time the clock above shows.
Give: 5:34:18
